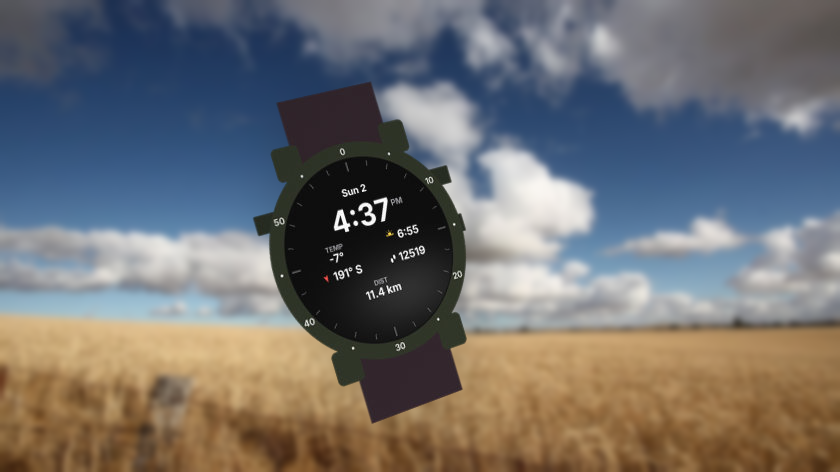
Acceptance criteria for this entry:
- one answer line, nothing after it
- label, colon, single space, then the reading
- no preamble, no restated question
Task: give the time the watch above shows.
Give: 4:37
